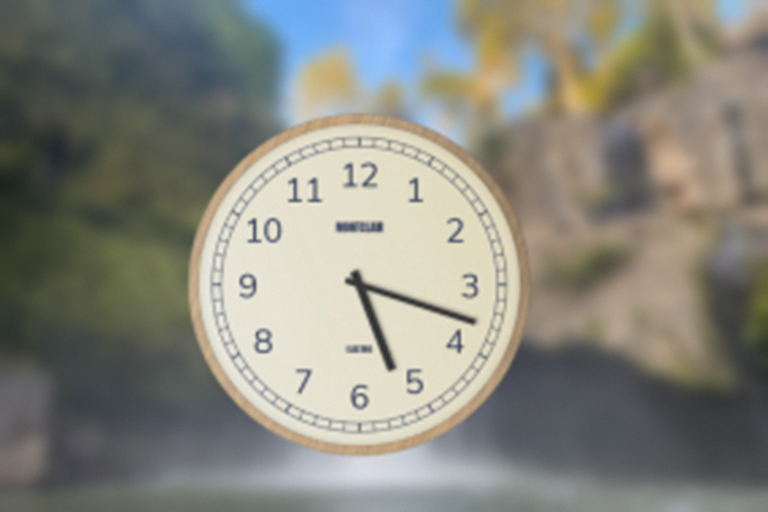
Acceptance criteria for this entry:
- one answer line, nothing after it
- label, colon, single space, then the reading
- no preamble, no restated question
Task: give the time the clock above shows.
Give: 5:18
